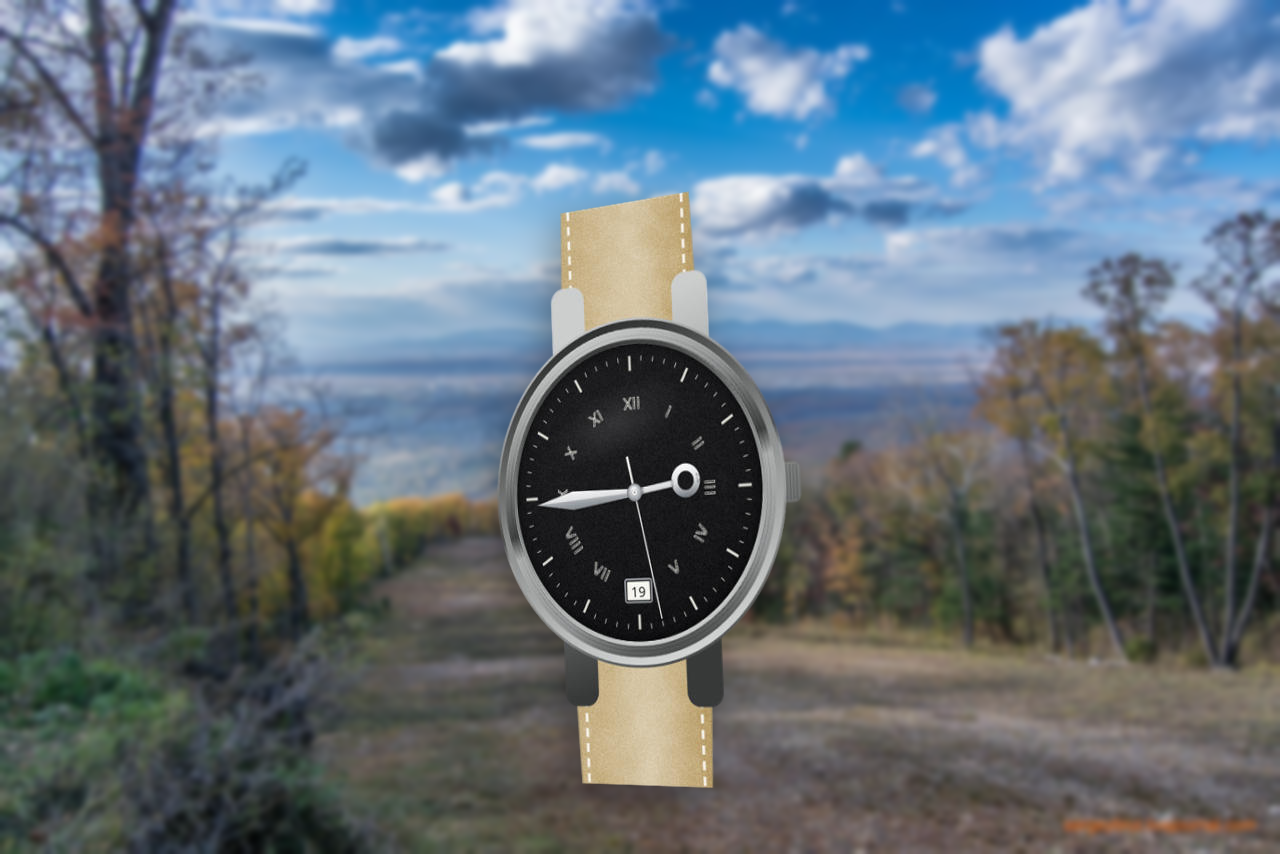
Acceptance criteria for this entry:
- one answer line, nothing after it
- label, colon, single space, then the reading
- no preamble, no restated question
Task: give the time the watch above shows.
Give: 2:44:28
